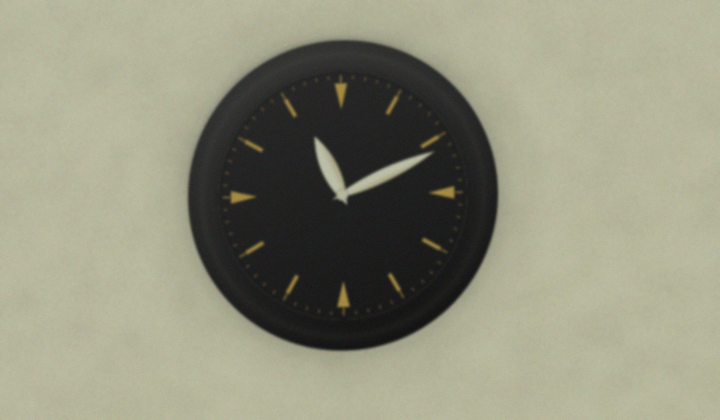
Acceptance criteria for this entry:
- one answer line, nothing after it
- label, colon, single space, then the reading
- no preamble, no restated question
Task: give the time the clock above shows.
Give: 11:11
